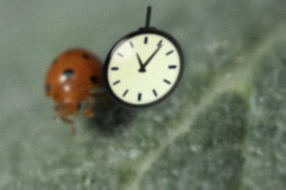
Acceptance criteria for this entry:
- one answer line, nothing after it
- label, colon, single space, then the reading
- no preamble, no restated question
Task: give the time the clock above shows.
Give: 11:06
